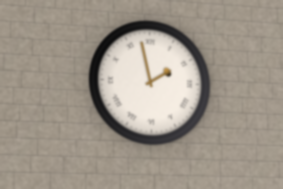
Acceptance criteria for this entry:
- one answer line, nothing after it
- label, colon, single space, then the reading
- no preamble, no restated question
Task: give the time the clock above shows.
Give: 1:58
